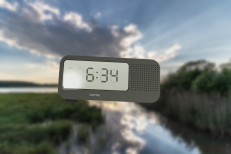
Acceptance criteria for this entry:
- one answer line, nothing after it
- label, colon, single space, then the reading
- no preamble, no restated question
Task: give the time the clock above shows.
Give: 6:34
